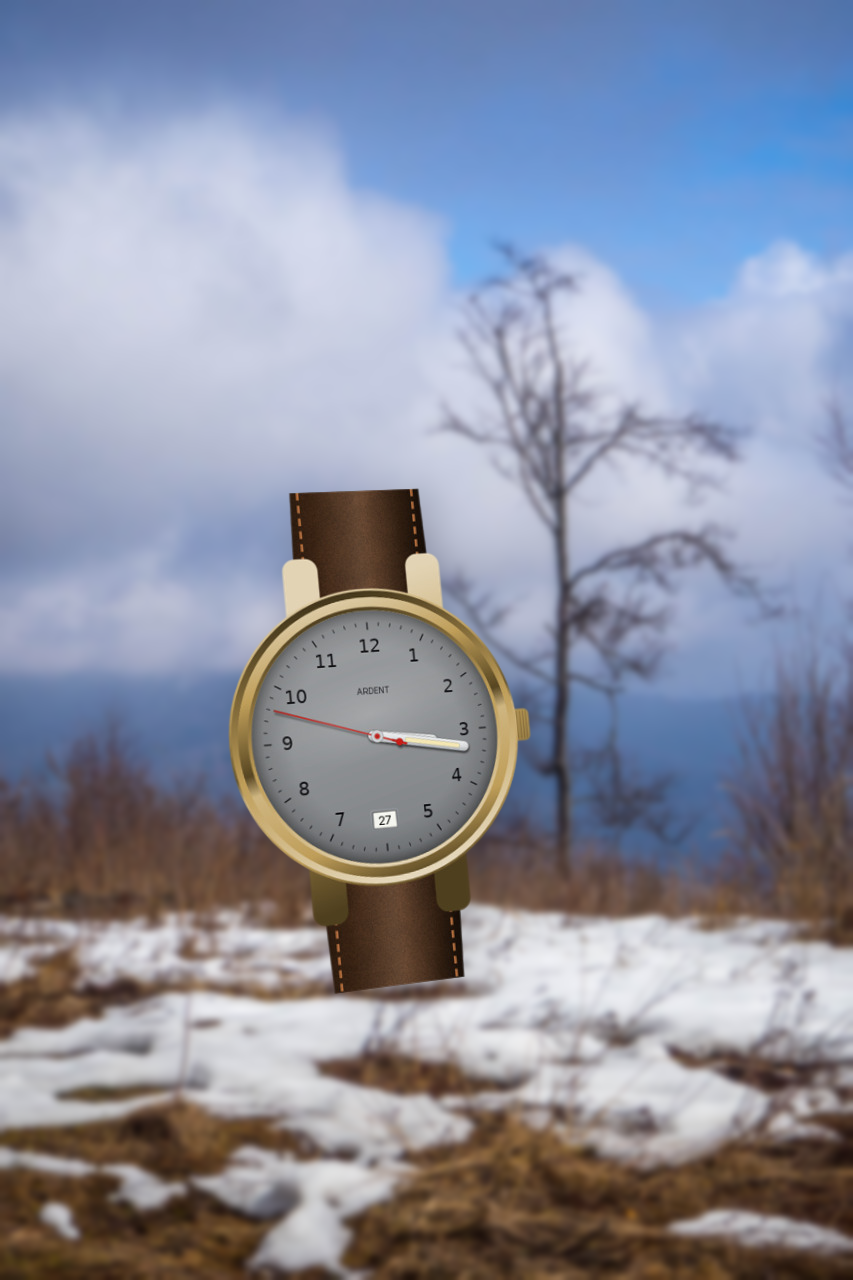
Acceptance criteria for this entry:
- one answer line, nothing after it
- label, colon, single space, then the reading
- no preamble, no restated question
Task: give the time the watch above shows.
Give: 3:16:48
